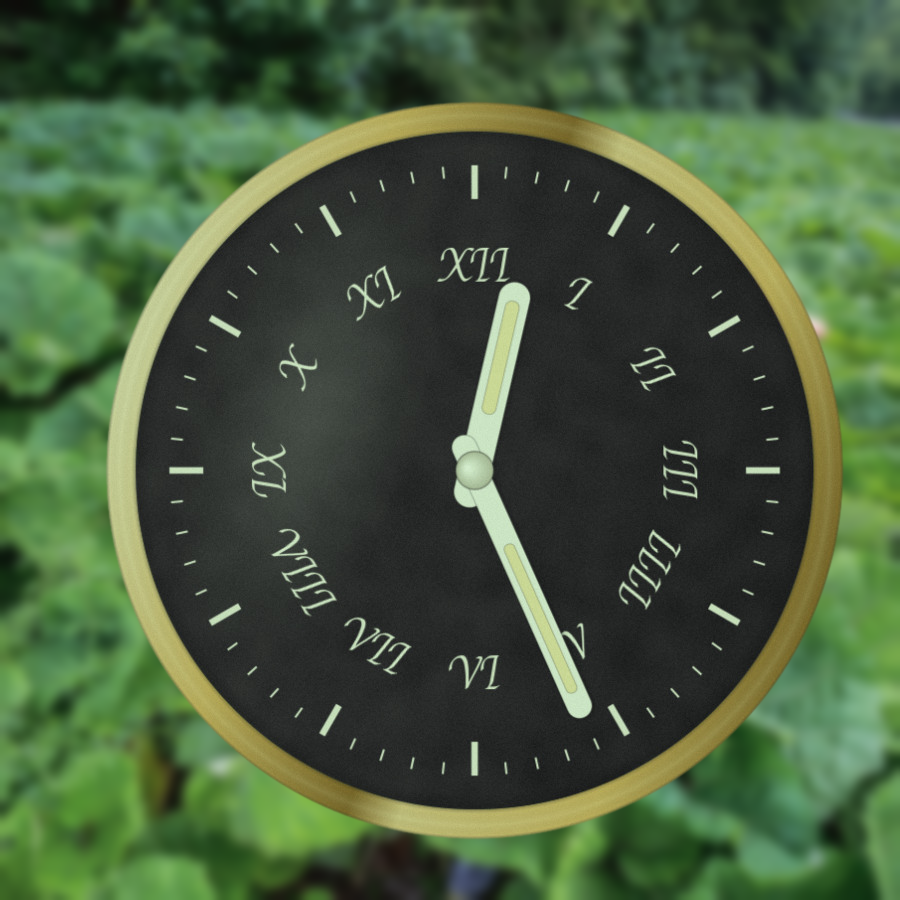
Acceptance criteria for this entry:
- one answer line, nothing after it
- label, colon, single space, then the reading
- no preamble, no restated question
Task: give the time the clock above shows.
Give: 12:26
